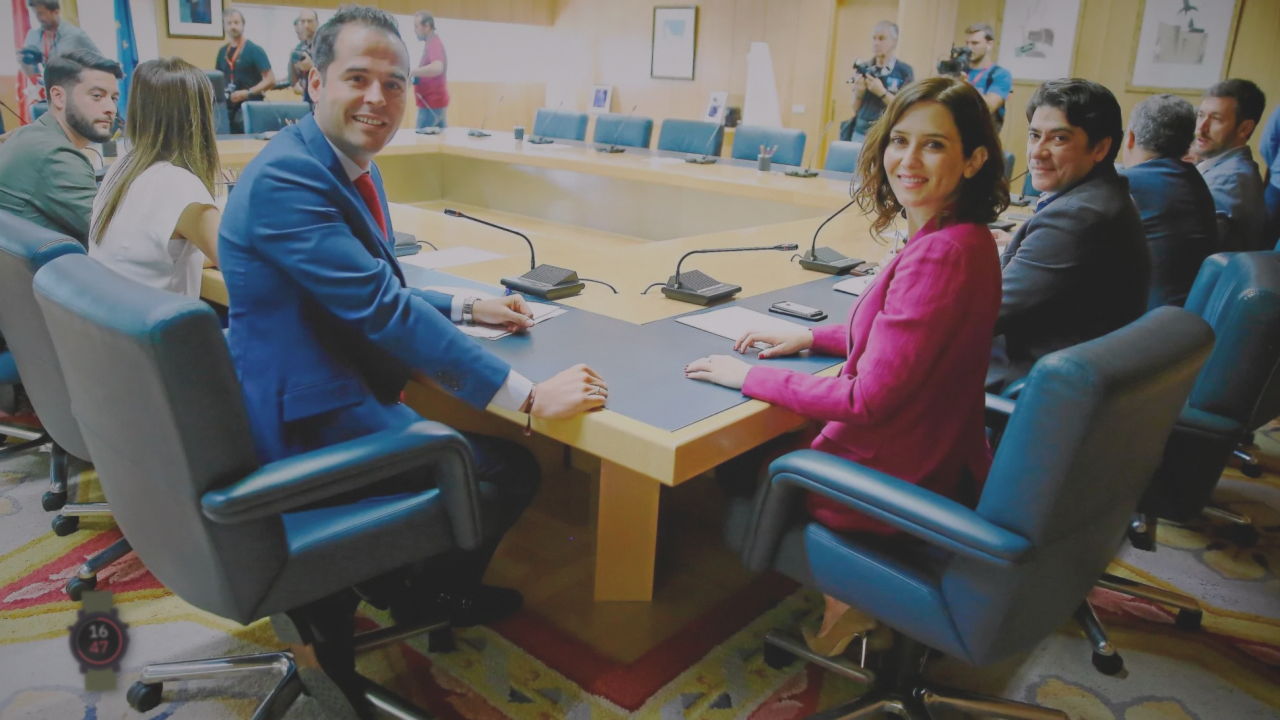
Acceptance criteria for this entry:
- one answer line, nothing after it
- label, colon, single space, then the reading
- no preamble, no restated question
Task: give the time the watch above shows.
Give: 16:47
